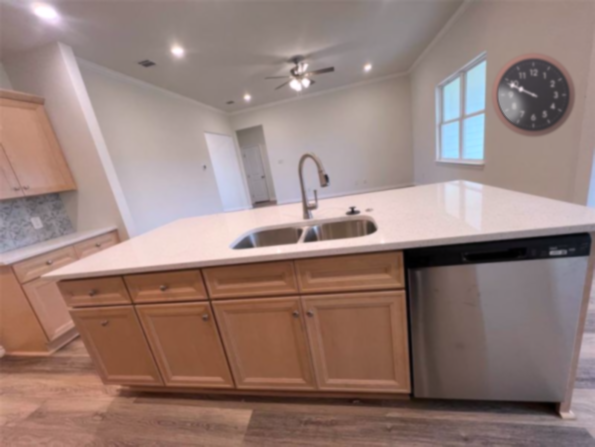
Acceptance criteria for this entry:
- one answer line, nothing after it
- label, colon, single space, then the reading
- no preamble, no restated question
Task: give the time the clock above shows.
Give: 9:49
